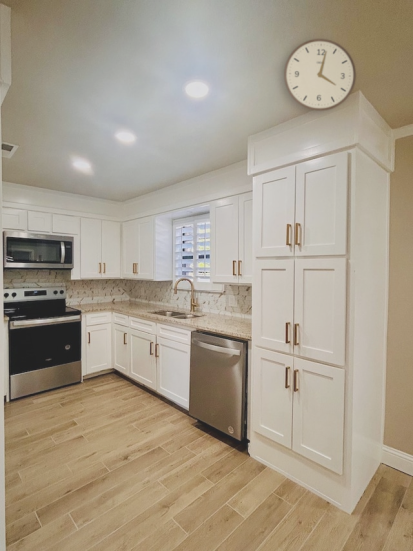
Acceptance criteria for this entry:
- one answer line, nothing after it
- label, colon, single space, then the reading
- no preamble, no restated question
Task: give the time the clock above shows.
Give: 4:02
